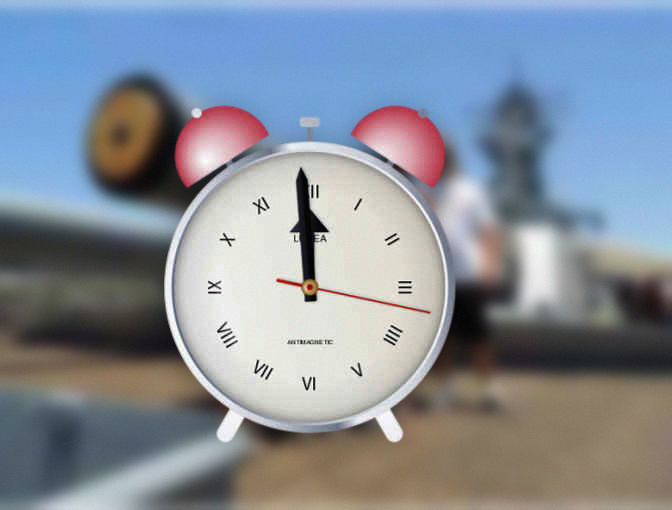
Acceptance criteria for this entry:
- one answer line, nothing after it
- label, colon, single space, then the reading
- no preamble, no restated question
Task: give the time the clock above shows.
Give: 11:59:17
